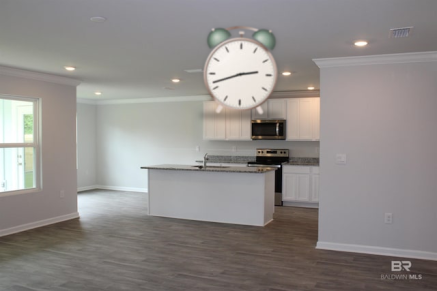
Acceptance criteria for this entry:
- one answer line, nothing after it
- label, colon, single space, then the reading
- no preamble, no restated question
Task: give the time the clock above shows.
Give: 2:42
